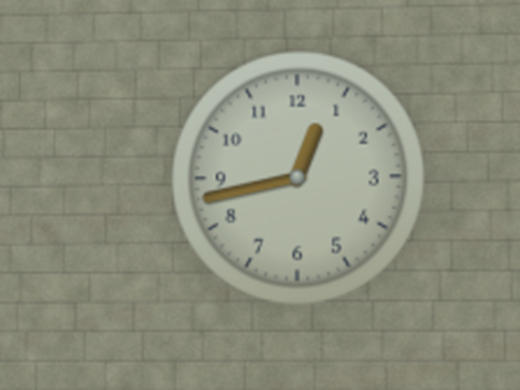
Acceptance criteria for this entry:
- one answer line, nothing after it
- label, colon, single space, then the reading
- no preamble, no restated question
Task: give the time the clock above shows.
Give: 12:43
